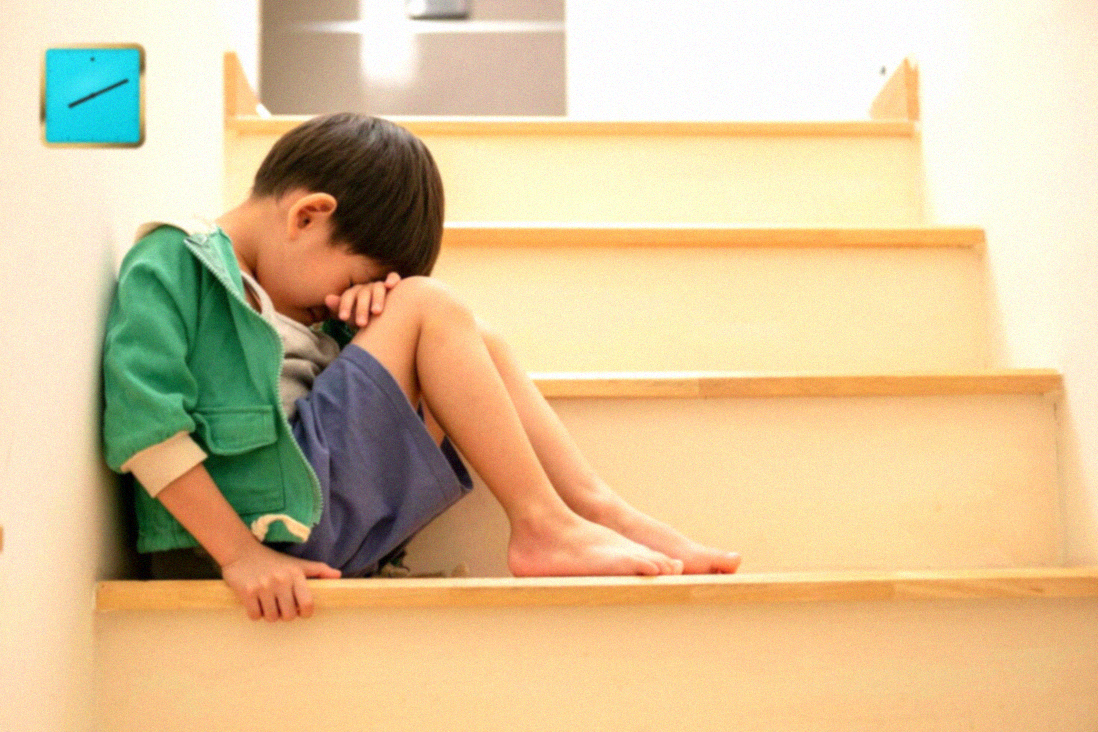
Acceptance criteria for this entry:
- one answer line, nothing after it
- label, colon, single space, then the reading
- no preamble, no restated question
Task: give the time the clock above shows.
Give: 8:11
